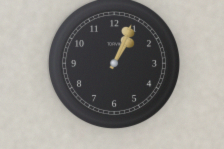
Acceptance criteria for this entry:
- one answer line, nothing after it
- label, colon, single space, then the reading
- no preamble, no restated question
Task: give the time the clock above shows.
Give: 1:04
